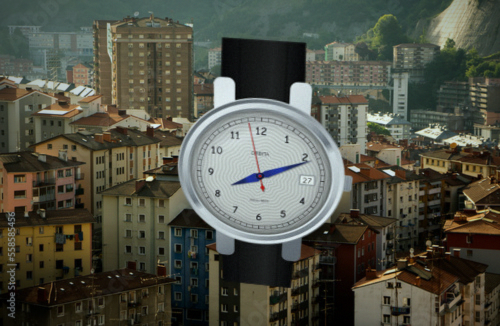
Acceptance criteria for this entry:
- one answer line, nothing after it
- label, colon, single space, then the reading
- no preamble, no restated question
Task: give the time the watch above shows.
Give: 8:10:58
